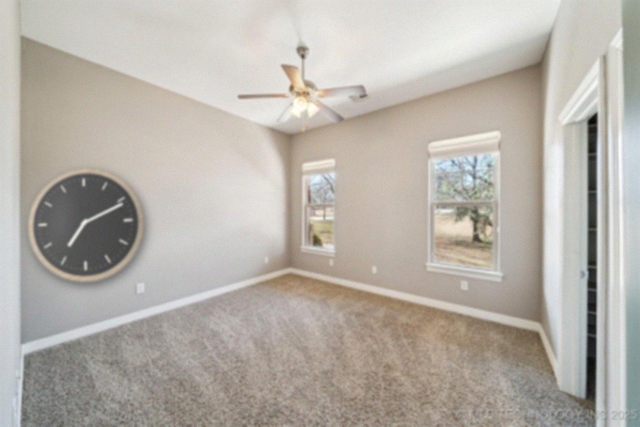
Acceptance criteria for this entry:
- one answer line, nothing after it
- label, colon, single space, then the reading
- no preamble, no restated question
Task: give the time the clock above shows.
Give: 7:11
